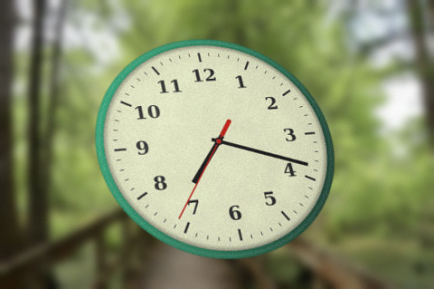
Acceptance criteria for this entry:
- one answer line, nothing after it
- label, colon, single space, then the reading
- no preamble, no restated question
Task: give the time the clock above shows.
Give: 7:18:36
